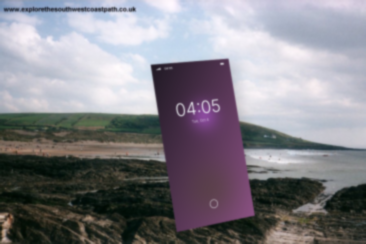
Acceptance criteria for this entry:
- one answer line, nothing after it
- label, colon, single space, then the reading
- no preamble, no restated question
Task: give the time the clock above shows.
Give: 4:05
